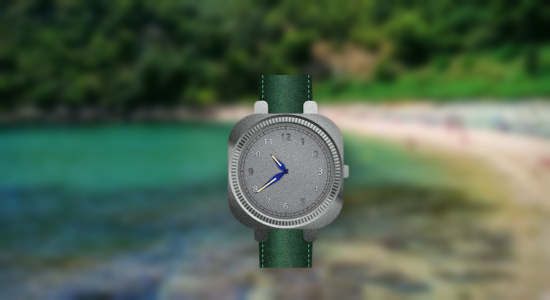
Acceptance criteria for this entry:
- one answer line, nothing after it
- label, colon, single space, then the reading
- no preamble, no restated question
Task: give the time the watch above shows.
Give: 10:39
